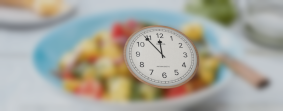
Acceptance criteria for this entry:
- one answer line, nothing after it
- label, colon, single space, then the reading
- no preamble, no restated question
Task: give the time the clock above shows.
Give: 11:54
